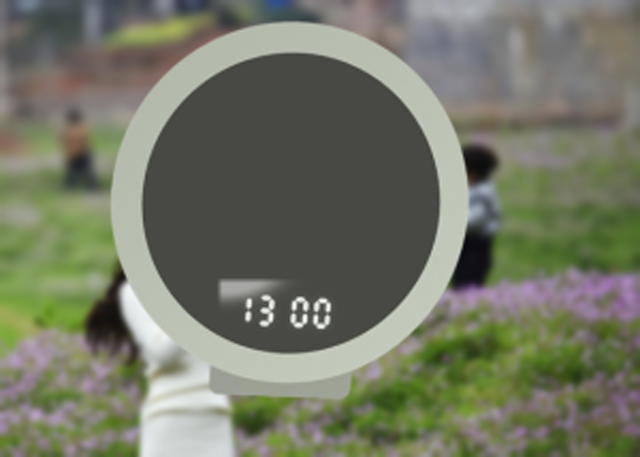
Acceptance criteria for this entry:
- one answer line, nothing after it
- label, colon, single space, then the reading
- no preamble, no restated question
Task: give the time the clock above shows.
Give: 13:00
